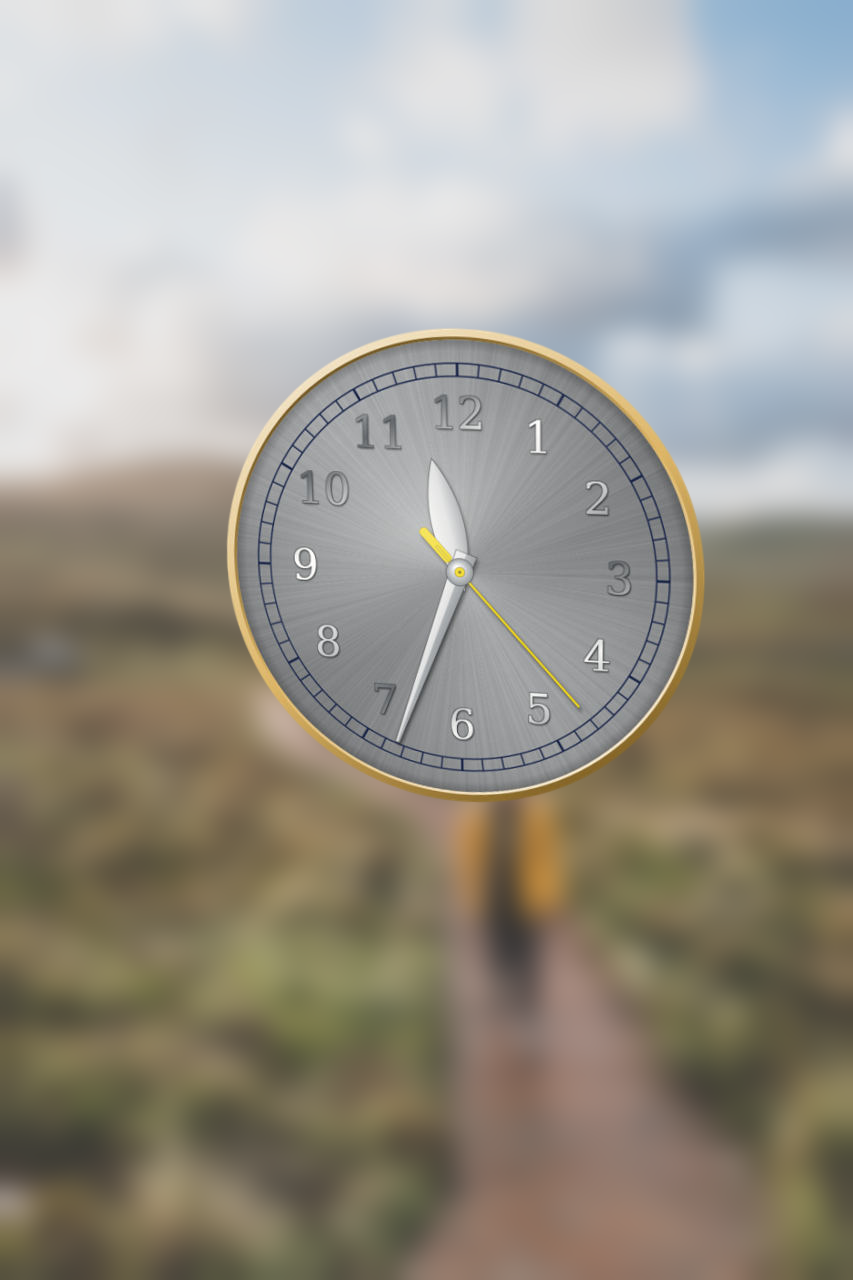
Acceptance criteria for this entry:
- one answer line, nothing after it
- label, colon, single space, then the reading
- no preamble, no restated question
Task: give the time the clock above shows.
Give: 11:33:23
